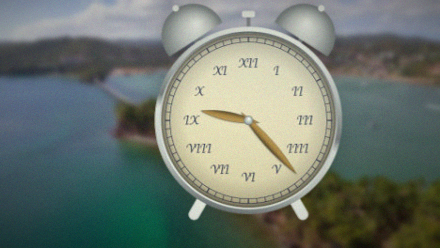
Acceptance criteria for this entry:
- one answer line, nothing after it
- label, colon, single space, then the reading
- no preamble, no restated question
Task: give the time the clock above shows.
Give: 9:23
